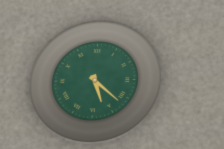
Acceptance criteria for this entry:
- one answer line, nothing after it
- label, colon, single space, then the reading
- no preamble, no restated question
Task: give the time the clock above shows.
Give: 5:22
